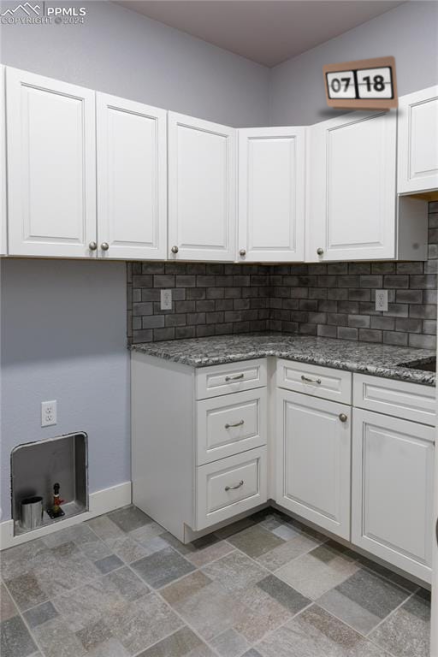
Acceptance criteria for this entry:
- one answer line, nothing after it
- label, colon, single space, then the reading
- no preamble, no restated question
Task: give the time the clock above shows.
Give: 7:18
